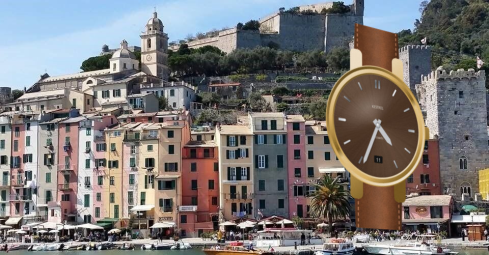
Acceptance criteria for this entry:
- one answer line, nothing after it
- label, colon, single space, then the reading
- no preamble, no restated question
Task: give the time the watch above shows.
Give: 4:34
